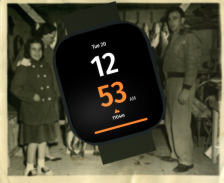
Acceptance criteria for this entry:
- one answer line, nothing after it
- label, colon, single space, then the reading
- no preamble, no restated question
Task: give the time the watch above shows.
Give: 12:53
